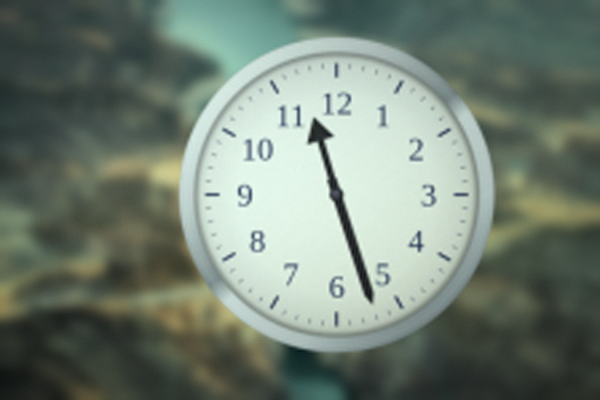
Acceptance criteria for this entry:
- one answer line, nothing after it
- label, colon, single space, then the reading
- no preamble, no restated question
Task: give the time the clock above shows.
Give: 11:27
